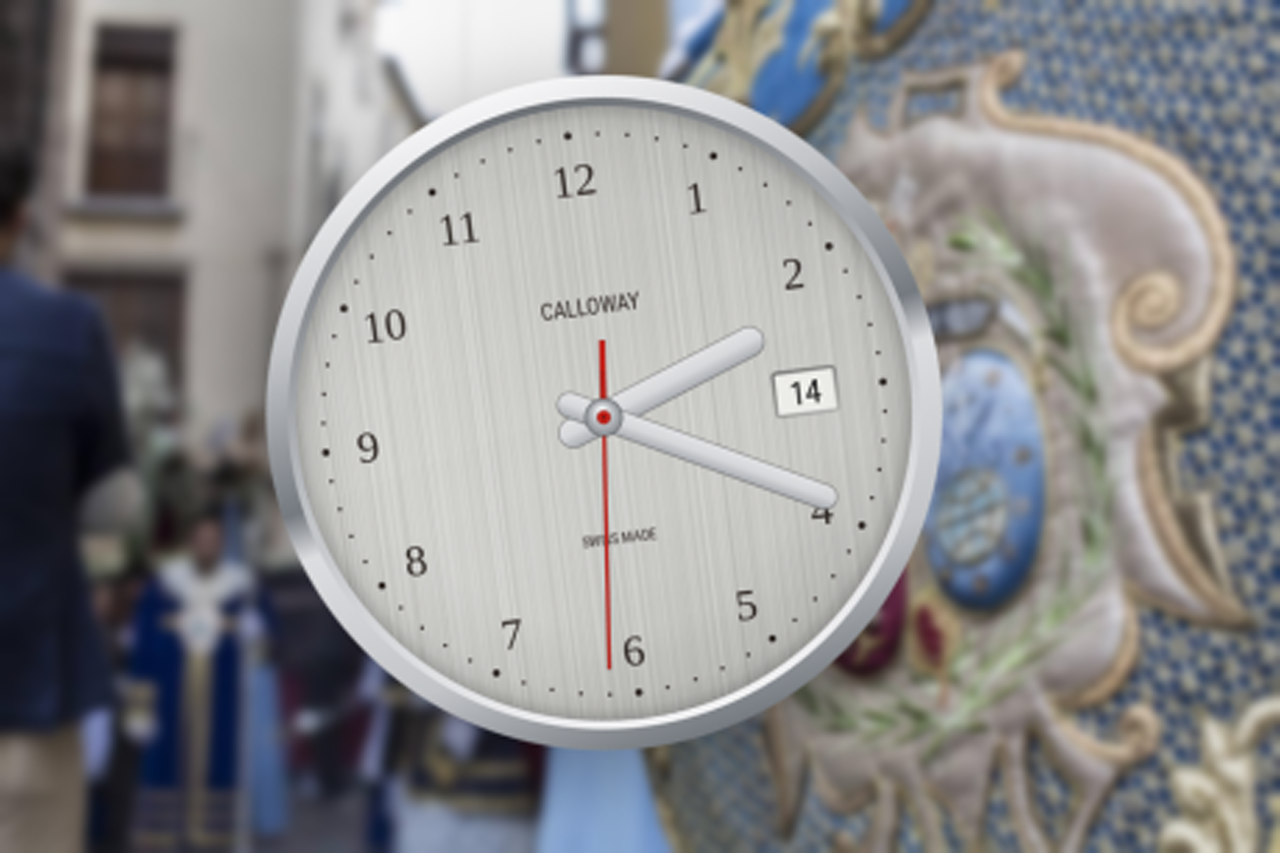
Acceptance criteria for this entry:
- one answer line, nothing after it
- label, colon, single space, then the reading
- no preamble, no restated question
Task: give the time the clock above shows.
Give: 2:19:31
